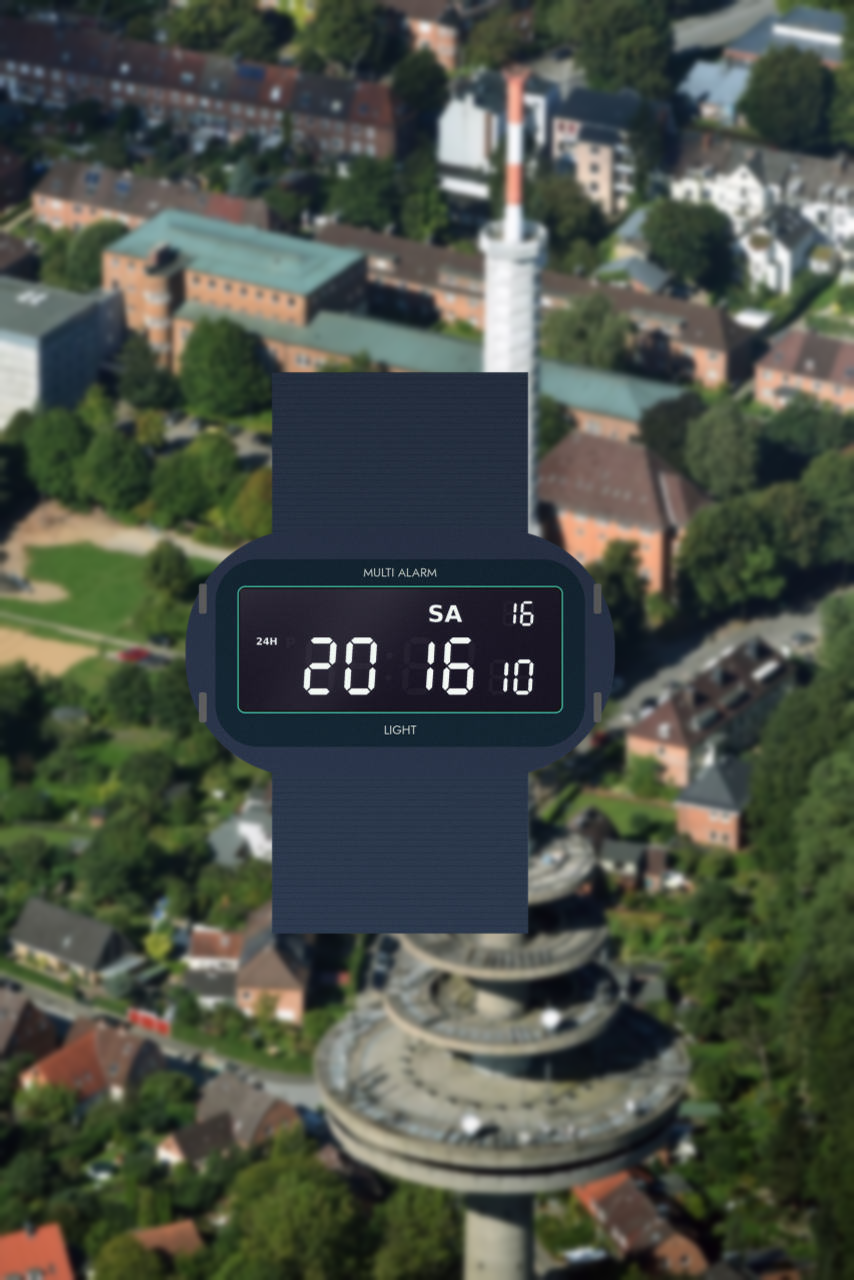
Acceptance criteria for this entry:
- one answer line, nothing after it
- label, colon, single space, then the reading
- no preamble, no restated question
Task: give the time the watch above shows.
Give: 20:16:10
